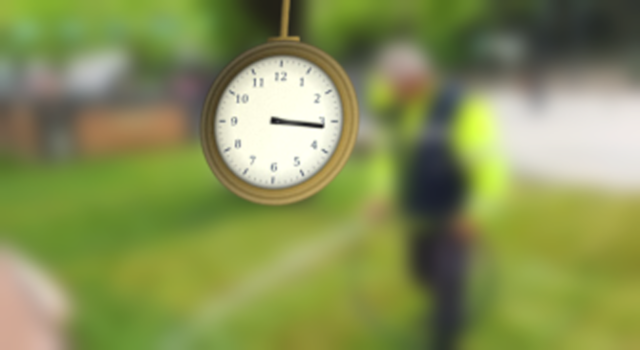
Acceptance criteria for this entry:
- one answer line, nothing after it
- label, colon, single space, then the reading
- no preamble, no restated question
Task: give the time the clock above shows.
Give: 3:16
